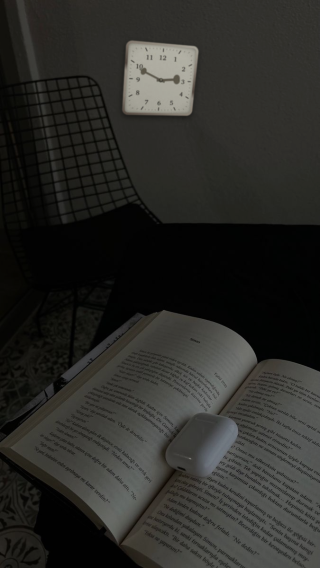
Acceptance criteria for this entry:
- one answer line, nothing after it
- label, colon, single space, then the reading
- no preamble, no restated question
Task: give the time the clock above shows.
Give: 2:49
